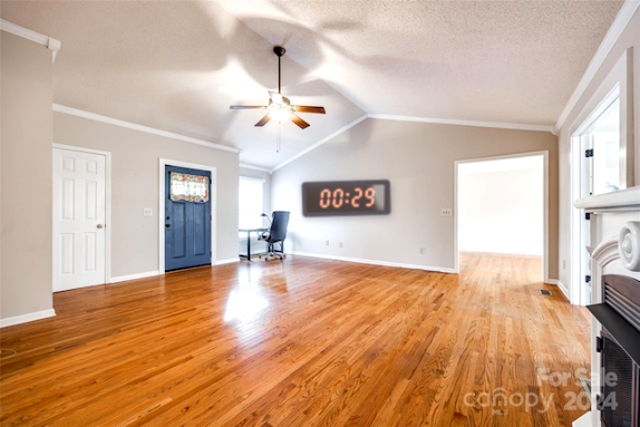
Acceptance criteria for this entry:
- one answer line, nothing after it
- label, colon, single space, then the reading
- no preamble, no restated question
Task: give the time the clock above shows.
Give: 0:29
